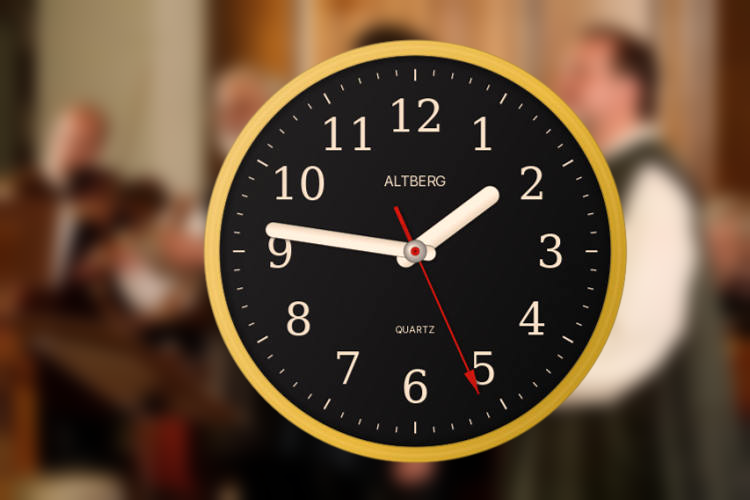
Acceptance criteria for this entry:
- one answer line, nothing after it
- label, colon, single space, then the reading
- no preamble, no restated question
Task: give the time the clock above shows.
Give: 1:46:26
